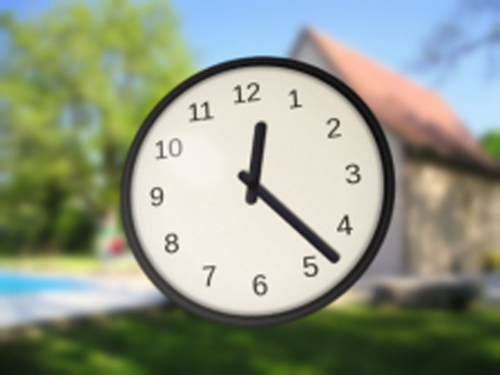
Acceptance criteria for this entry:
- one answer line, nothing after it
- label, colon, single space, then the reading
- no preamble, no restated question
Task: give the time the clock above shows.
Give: 12:23
